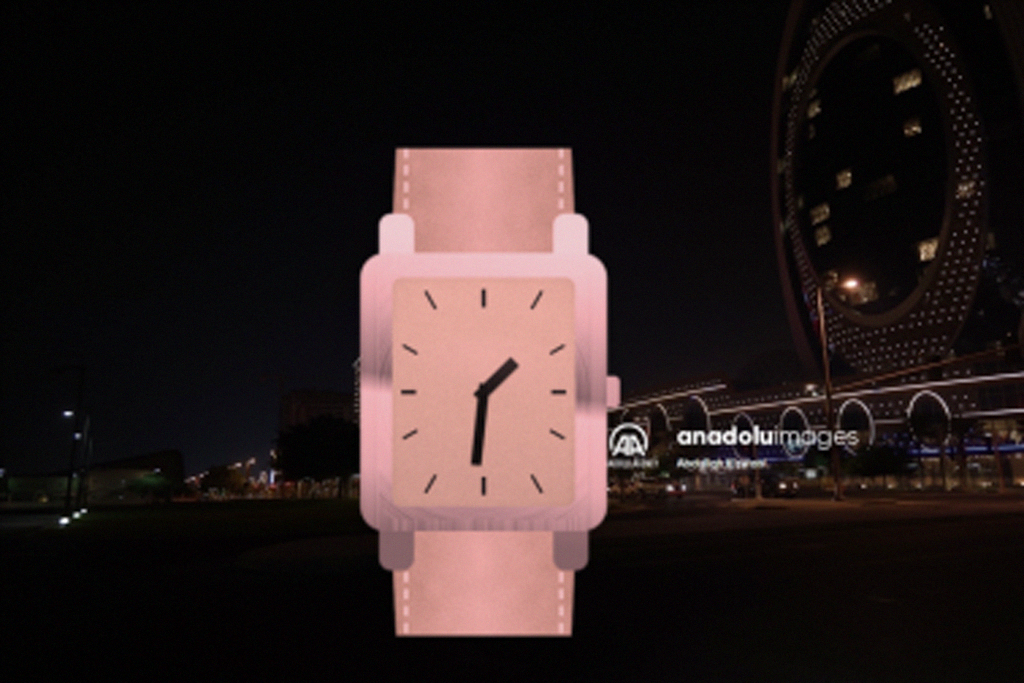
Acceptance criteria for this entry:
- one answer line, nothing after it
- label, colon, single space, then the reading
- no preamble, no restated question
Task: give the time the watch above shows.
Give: 1:31
